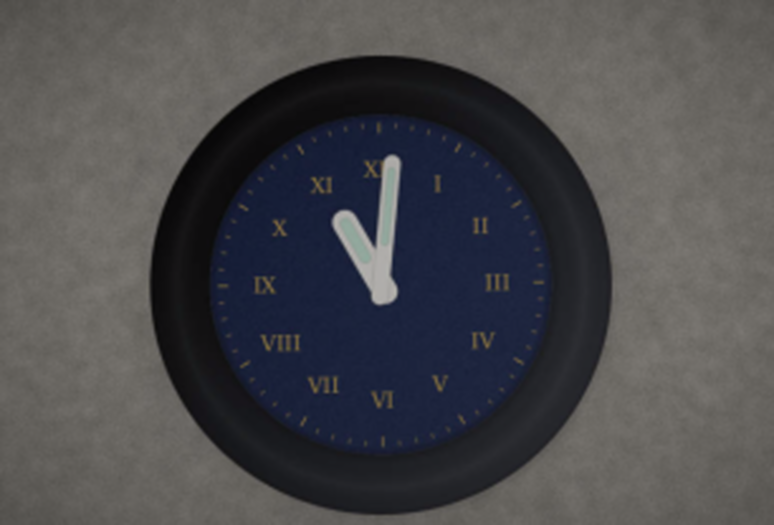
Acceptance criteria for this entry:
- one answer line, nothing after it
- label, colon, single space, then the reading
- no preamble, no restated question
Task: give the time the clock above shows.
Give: 11:01
